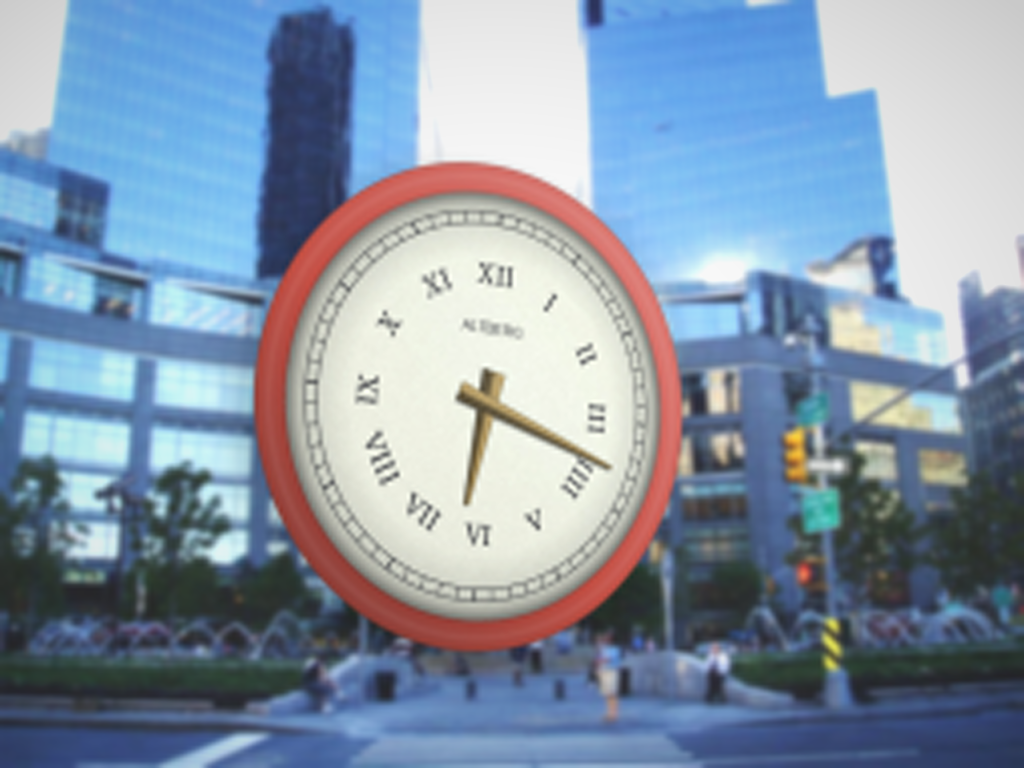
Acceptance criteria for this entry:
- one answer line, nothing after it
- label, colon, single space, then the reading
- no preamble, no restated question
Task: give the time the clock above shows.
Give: 6:18
